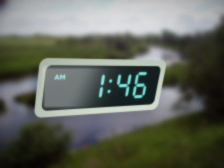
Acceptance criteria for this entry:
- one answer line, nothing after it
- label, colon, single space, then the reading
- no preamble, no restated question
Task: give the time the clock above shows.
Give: 1:46
